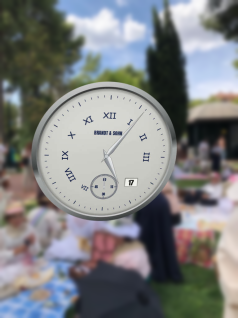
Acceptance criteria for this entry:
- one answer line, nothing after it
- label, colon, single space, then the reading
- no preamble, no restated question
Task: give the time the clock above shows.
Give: 5:06
